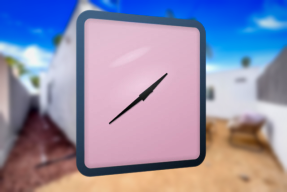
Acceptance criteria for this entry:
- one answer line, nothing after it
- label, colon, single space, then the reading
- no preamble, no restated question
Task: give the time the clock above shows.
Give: 1:39
